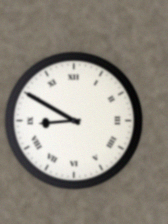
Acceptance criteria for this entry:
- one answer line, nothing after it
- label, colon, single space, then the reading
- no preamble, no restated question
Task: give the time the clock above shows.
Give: 8:50
